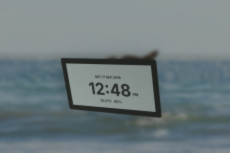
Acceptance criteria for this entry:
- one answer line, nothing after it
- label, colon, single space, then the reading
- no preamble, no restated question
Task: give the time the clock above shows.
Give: 12:48
